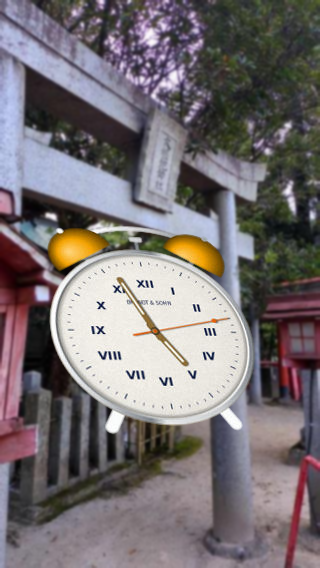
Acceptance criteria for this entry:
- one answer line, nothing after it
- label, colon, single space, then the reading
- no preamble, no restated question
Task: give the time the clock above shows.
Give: 4:56:13
